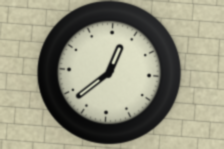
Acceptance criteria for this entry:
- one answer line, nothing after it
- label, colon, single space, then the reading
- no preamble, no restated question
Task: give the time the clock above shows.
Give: 12:38
